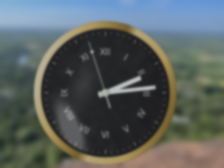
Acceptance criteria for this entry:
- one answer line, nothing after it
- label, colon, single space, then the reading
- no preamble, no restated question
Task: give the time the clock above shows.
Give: 2:13:57
